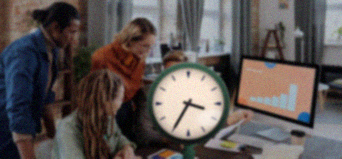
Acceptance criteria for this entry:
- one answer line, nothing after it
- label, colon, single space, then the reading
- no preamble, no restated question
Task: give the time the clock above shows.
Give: 3:35
